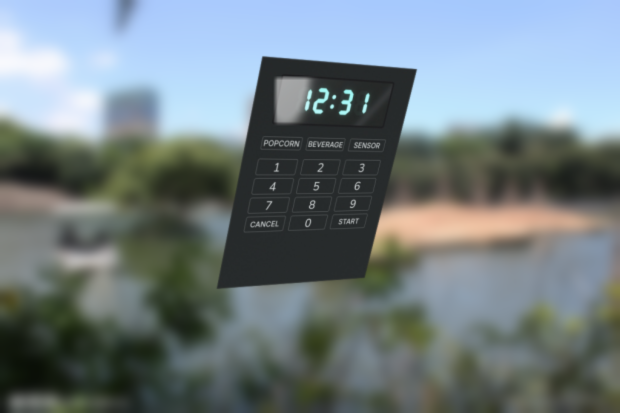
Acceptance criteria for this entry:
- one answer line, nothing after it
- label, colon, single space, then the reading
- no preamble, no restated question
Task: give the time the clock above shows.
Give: 12:31
